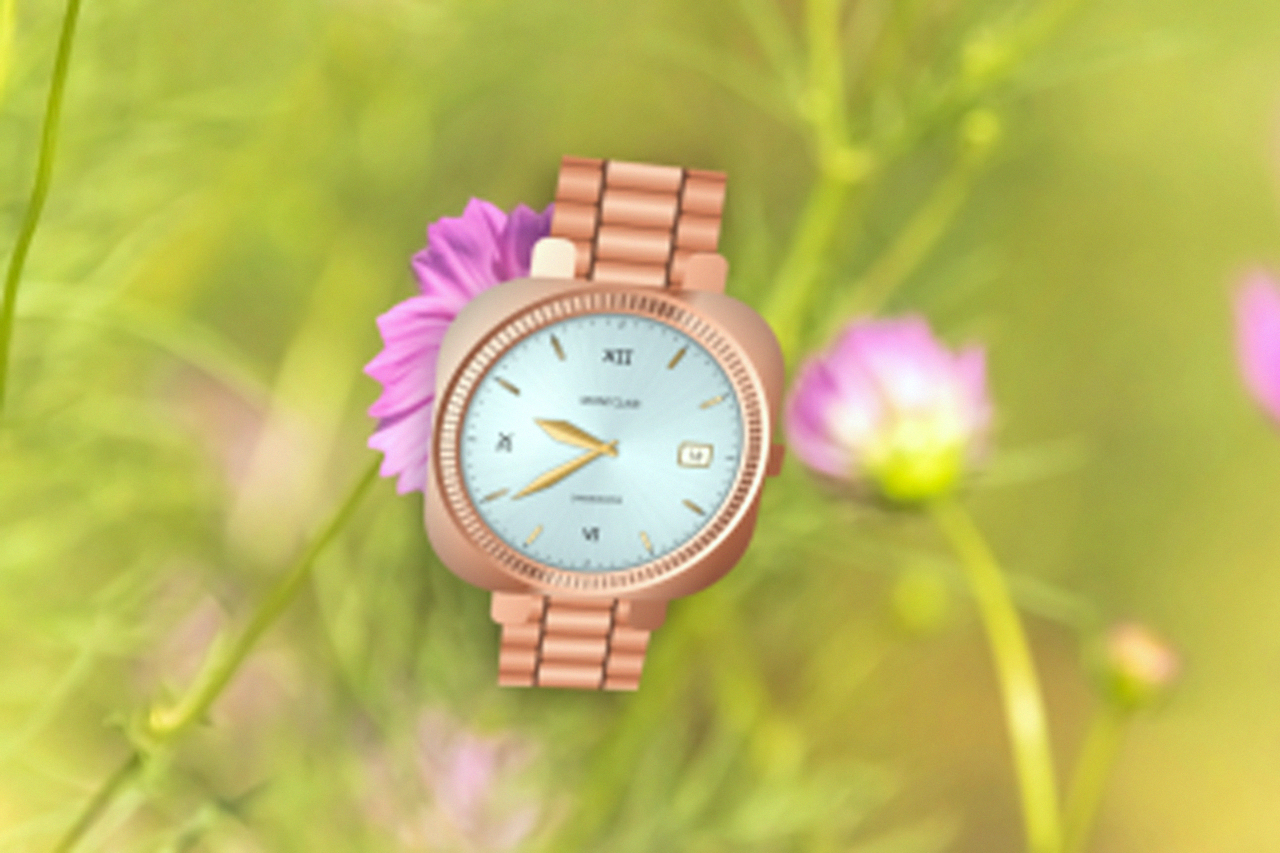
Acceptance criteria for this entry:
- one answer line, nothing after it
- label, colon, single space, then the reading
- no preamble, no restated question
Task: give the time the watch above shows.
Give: 9:39
